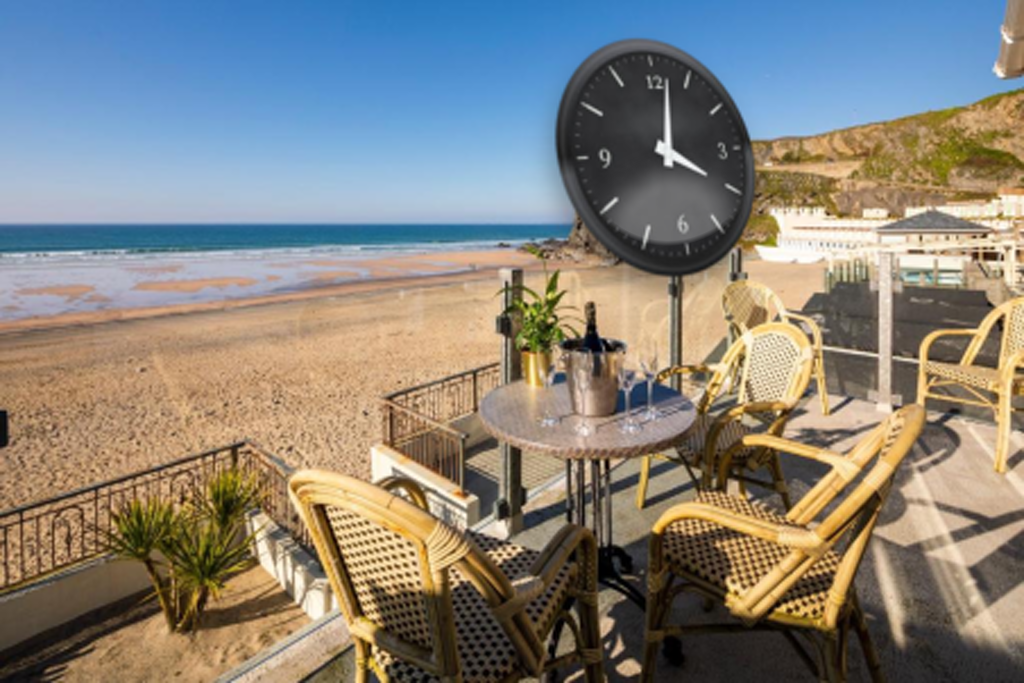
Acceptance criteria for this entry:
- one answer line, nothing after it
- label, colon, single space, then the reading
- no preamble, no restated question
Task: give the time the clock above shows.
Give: 4:02
